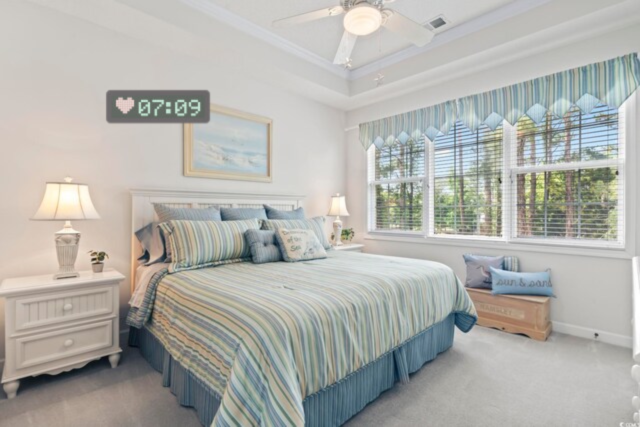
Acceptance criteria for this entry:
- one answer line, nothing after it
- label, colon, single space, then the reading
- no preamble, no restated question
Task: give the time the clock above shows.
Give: 7:09
